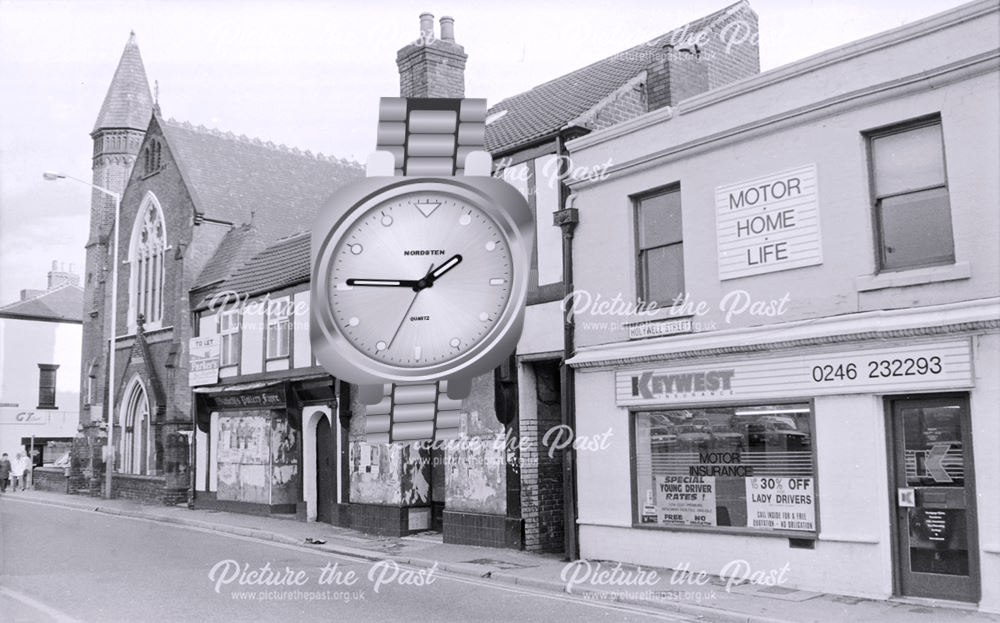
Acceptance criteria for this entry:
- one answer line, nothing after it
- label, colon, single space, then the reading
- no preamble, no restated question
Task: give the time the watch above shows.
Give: 1:45:34
